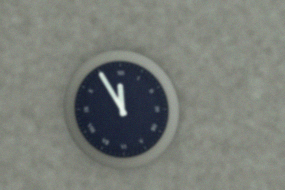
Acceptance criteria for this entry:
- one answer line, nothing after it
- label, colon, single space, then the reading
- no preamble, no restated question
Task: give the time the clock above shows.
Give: 11:55
